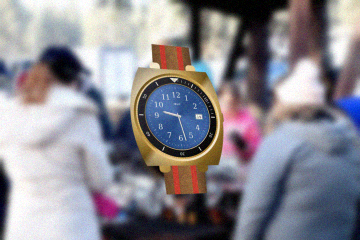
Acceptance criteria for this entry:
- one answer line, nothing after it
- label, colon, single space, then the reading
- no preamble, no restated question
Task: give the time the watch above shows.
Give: 9:28
